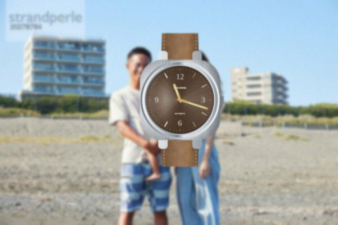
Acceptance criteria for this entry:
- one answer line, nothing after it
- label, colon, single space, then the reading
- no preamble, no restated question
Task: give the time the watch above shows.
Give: 11:18
